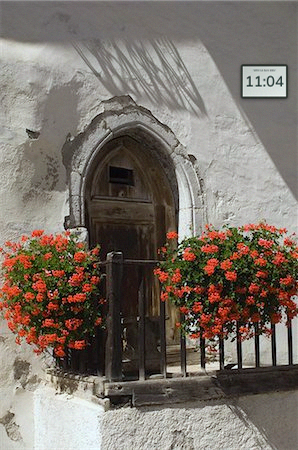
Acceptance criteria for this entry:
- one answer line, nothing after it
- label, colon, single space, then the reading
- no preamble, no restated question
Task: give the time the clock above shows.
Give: 11:04
